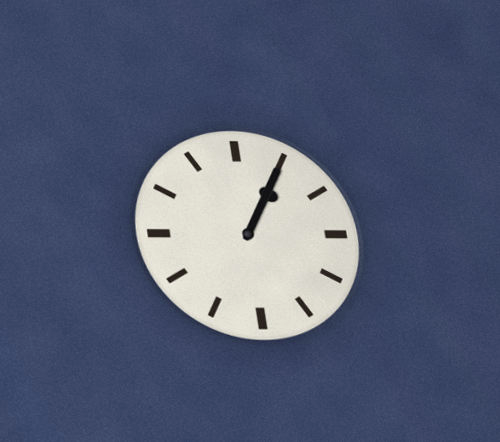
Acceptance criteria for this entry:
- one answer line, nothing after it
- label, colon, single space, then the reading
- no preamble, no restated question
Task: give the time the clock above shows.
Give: 1:05
